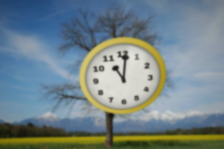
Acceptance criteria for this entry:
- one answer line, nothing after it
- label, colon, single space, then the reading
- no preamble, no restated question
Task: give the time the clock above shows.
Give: 11:01
